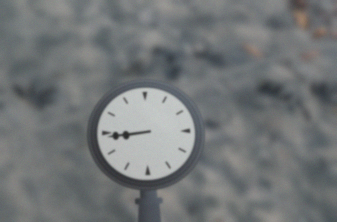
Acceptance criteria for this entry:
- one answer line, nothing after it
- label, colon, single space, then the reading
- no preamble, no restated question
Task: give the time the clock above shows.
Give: 8:44
